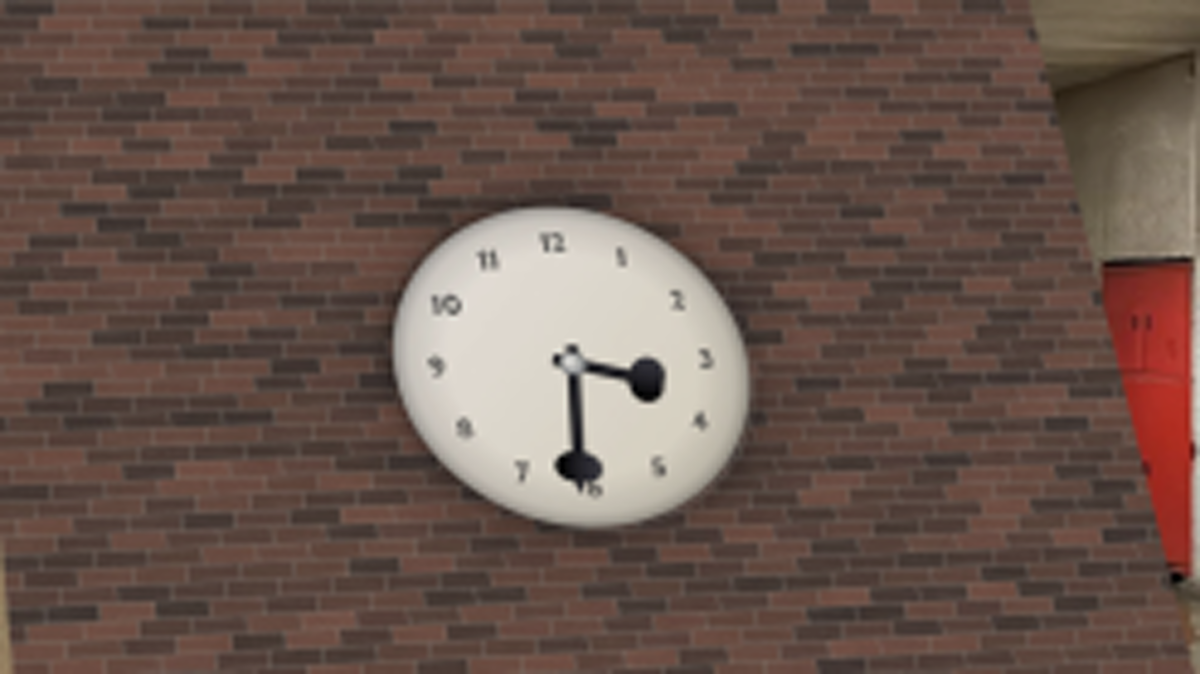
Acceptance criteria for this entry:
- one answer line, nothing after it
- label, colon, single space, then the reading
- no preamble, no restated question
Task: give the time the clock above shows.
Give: 3:31
